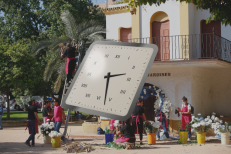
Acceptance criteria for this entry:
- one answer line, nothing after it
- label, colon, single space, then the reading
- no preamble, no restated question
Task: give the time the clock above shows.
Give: 2:27
